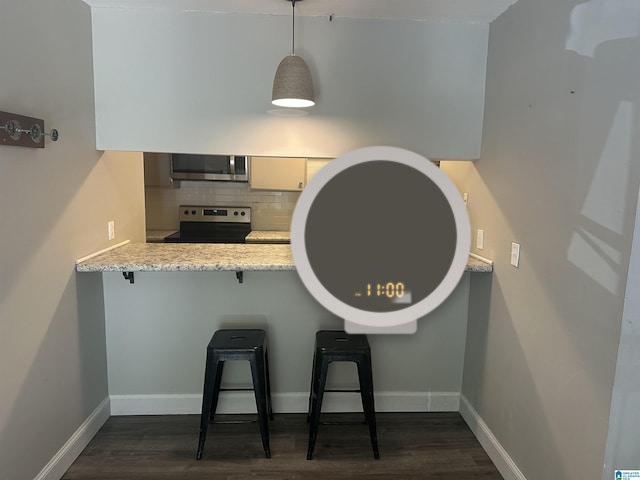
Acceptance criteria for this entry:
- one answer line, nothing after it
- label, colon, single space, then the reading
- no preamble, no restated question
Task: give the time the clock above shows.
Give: 11:00
